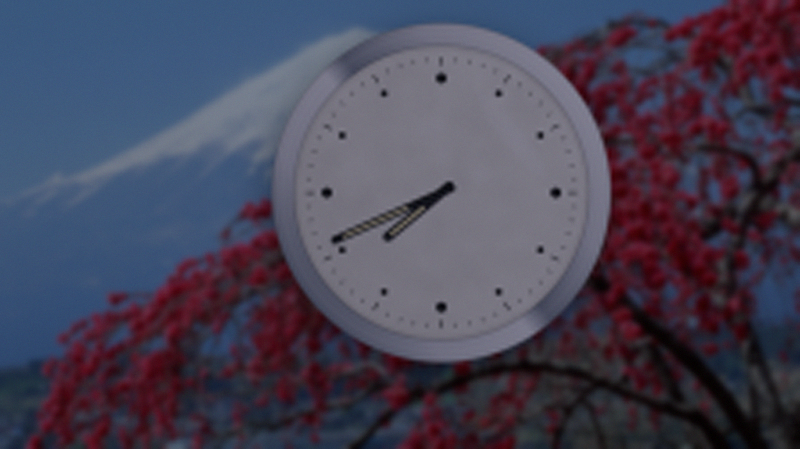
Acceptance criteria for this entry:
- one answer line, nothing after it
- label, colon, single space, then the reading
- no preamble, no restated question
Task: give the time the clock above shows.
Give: 7:41
